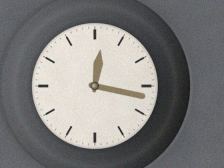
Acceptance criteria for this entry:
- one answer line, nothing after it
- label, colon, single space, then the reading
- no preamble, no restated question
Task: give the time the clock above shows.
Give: 12:17
